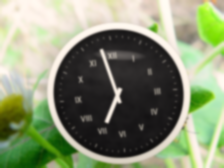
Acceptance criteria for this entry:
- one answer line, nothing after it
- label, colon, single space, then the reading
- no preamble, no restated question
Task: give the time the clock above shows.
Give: 6:58
